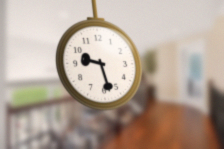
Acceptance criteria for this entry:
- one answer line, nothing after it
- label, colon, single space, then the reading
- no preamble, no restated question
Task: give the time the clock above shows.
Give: 9:28
